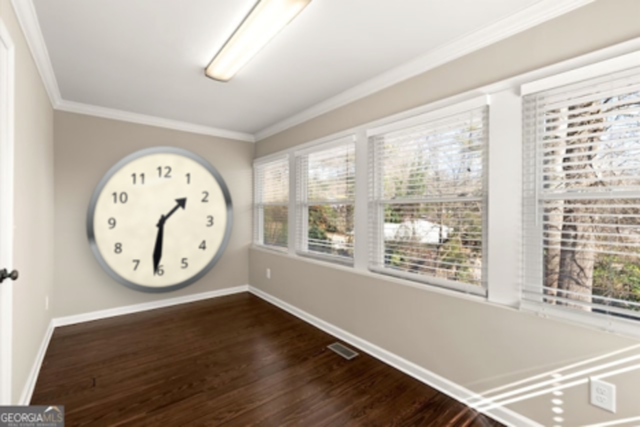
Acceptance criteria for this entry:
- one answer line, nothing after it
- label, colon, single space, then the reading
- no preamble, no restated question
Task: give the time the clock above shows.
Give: 1:31
